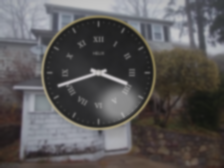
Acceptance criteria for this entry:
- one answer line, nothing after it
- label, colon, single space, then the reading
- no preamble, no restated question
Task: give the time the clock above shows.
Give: 3:42
